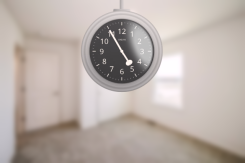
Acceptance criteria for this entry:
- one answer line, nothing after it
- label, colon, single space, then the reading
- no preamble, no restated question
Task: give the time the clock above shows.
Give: 4:55
